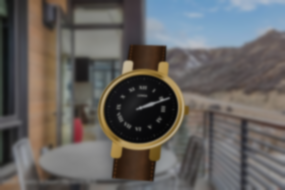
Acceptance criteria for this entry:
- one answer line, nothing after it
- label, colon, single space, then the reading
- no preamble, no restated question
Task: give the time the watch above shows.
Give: 2:11
